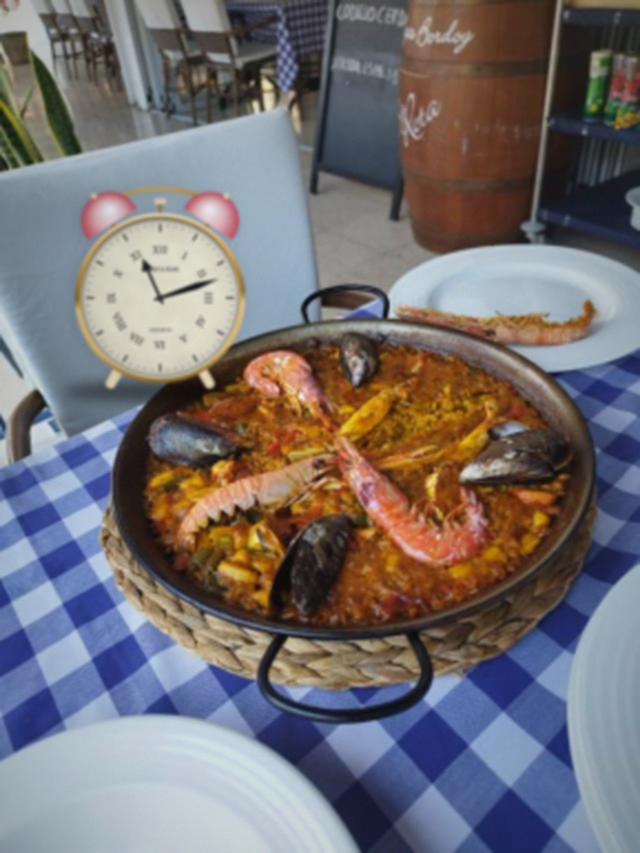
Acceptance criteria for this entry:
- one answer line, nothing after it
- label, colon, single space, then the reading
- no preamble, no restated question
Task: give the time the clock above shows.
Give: 11:12
